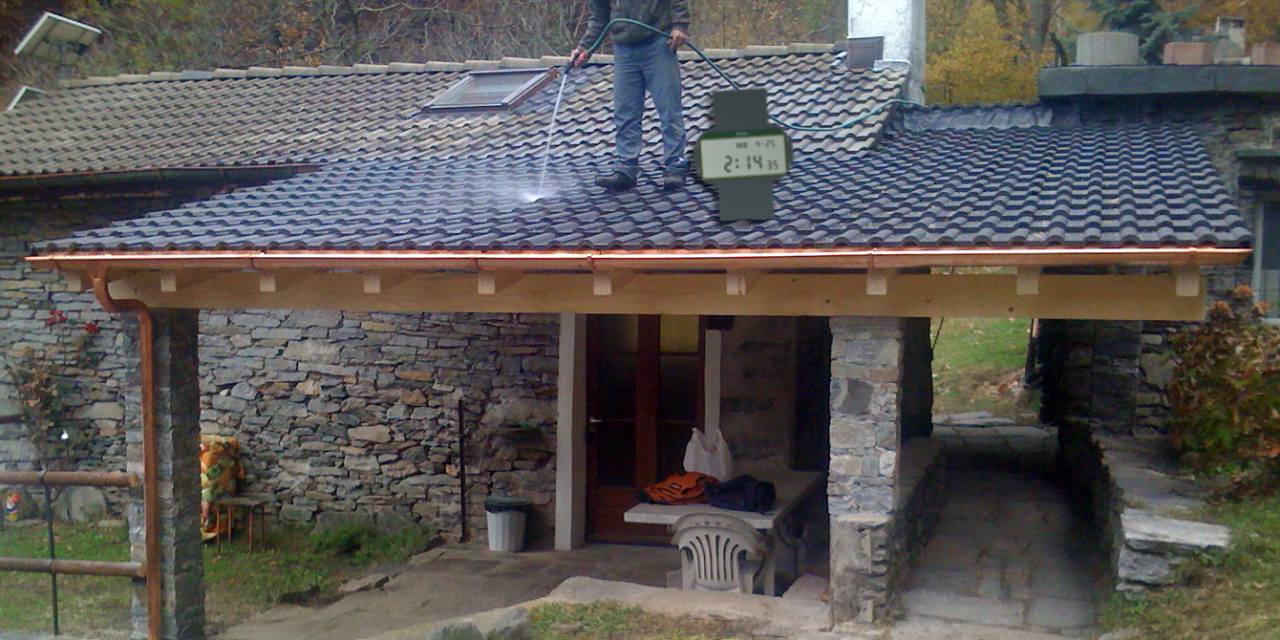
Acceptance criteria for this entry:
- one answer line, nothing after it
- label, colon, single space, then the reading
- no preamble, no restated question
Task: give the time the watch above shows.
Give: 2:14
